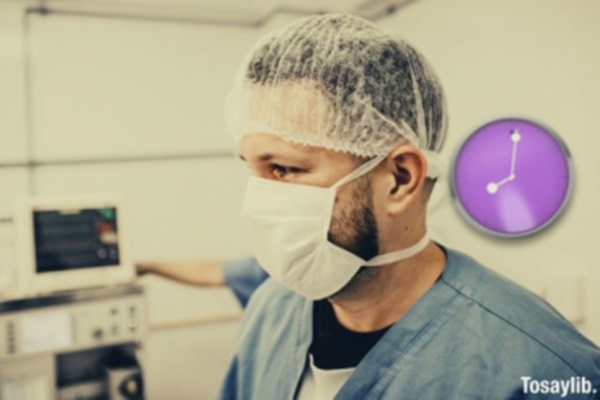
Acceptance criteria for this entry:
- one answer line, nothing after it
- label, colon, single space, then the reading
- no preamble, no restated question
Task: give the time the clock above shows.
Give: 8:01
